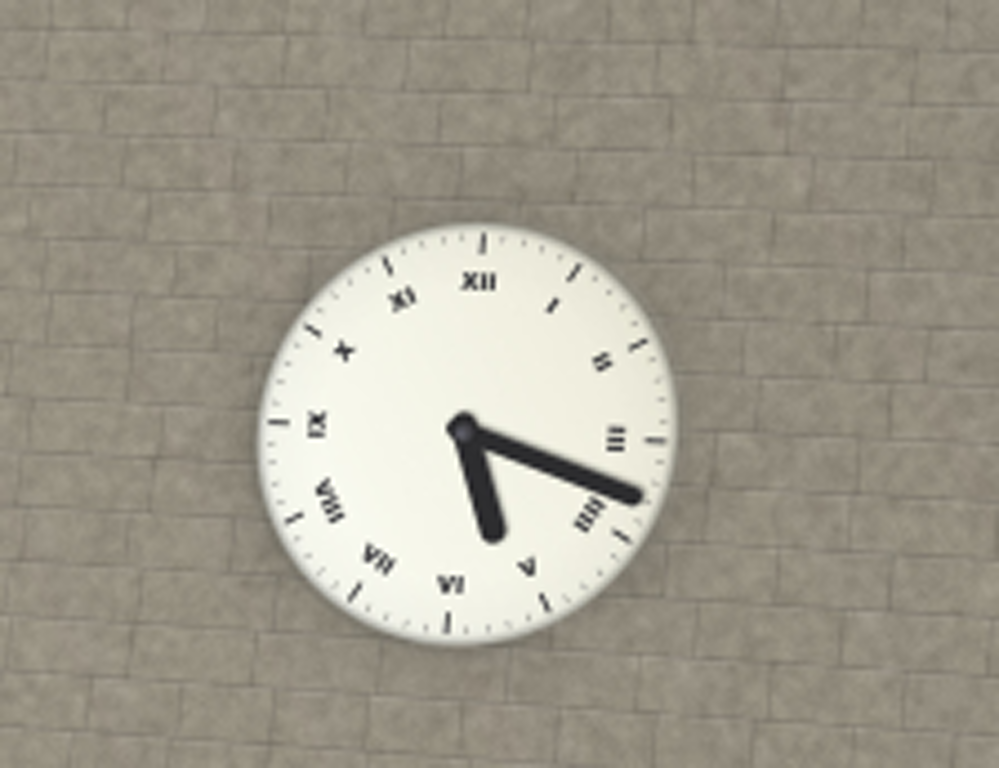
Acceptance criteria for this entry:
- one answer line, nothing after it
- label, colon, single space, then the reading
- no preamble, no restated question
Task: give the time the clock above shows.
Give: 5:18
